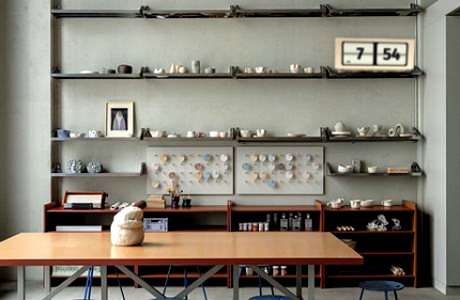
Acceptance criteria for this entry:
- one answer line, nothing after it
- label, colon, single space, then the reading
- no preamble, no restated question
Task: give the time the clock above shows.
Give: 7:54
